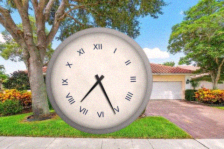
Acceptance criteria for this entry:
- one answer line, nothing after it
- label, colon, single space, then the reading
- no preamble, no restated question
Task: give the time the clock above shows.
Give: 7:26
